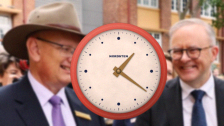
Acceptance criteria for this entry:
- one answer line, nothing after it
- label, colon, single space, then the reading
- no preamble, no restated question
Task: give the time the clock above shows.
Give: 1:21
